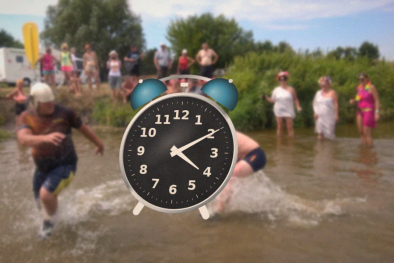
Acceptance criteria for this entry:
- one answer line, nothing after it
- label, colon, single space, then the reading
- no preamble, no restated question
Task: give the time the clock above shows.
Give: 4:10
